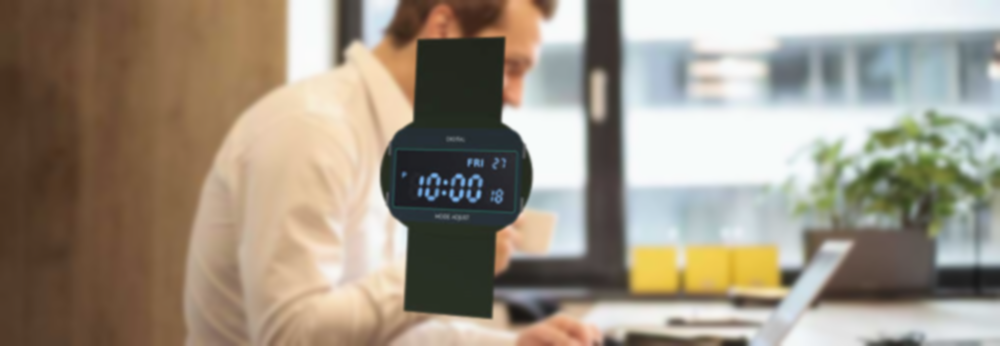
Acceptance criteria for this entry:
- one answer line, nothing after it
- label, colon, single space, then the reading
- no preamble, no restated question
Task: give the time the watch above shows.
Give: 10:00
